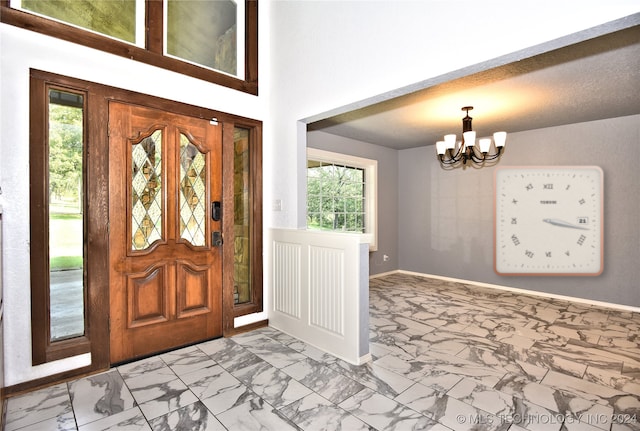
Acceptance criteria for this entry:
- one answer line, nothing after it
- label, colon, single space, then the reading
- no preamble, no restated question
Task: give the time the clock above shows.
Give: 3:17
